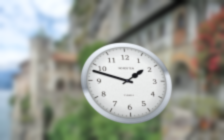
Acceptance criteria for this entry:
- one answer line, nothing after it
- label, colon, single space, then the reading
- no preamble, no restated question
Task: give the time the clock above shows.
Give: 1:48
